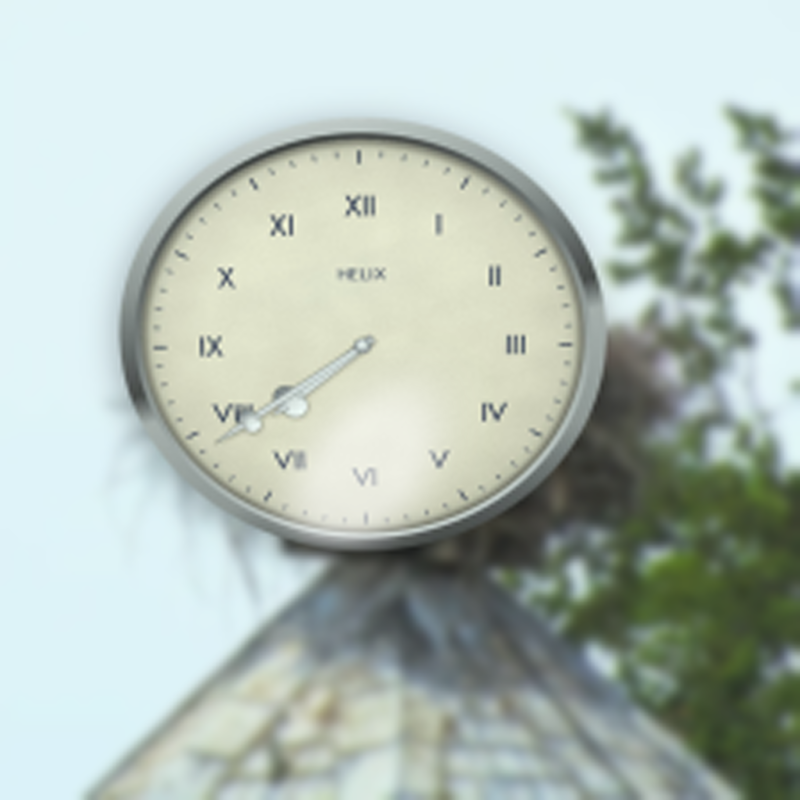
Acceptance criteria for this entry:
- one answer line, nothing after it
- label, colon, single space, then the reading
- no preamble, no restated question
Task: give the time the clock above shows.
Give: 7:39
